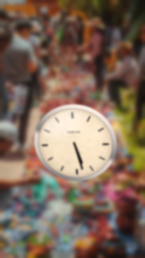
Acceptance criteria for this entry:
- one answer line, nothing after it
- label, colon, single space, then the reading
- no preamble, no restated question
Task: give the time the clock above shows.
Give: 5:28
